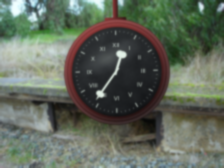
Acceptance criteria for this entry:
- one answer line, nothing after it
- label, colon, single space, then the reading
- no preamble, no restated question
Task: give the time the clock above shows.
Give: 12:36
